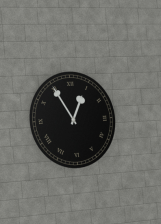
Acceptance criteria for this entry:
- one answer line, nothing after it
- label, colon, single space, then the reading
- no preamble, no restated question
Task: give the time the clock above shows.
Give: 12:55
